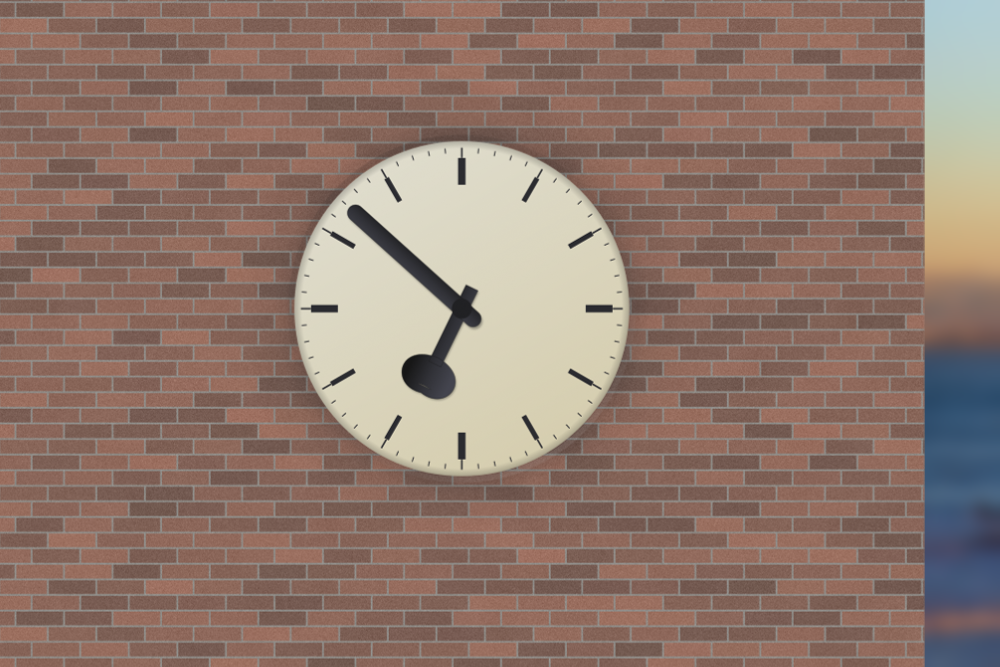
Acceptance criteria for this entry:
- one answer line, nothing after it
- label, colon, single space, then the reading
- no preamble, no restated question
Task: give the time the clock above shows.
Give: 6:52
